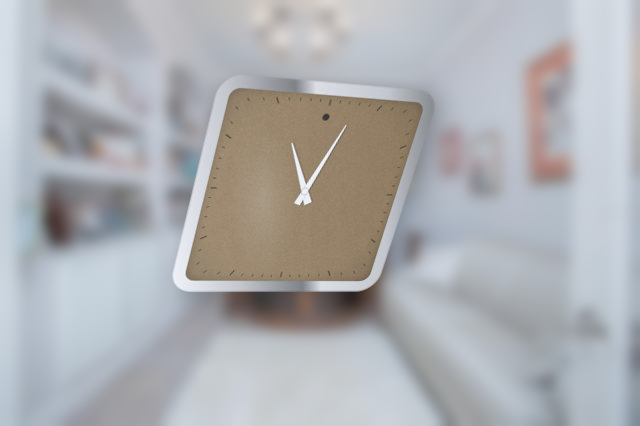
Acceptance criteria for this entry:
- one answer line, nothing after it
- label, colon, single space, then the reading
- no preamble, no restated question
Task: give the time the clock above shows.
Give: 11:03
